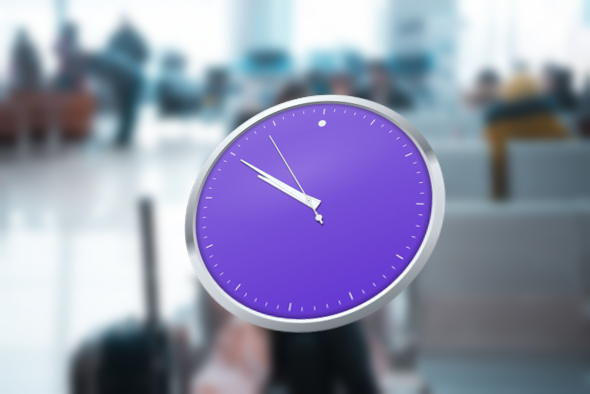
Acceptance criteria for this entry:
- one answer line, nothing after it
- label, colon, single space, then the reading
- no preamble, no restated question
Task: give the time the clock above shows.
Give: 9:49:54
